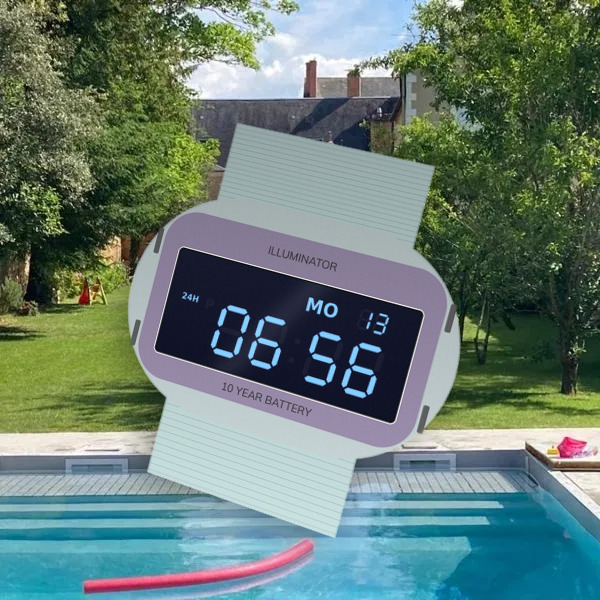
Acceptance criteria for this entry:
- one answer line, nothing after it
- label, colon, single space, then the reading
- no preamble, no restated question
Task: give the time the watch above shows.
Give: 6:56
